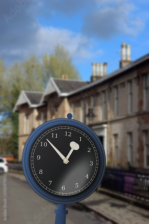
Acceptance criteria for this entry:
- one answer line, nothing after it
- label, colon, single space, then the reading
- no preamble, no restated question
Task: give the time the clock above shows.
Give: 12:52
